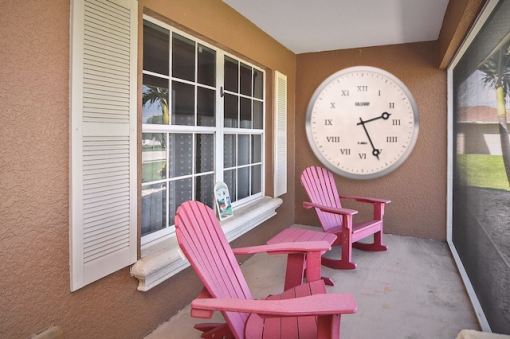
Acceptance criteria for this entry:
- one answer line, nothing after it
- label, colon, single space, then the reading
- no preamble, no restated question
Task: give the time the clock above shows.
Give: 2:26
